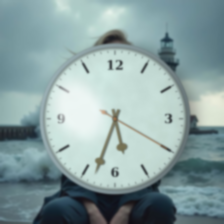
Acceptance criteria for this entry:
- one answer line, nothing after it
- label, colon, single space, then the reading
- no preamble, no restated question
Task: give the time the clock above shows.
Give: 5:33:20
